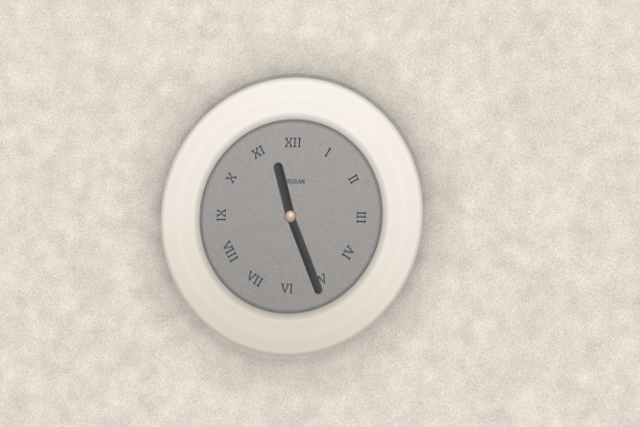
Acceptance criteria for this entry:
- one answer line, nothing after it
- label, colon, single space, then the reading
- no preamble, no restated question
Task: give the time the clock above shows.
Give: 11:26
